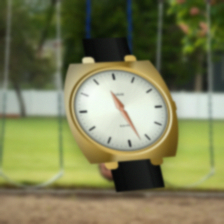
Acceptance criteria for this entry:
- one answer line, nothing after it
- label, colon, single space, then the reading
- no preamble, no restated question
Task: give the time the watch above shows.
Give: 11:27
